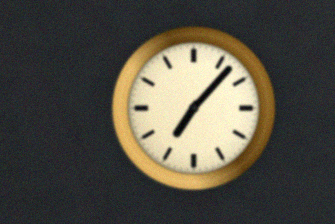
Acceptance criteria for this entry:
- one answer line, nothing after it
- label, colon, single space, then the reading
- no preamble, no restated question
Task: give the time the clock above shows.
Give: 7:07
